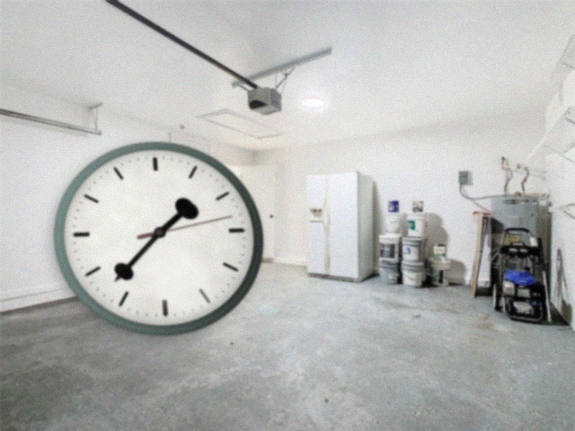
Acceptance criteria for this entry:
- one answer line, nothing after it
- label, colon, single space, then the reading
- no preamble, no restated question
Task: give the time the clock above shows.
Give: 1:37:13
